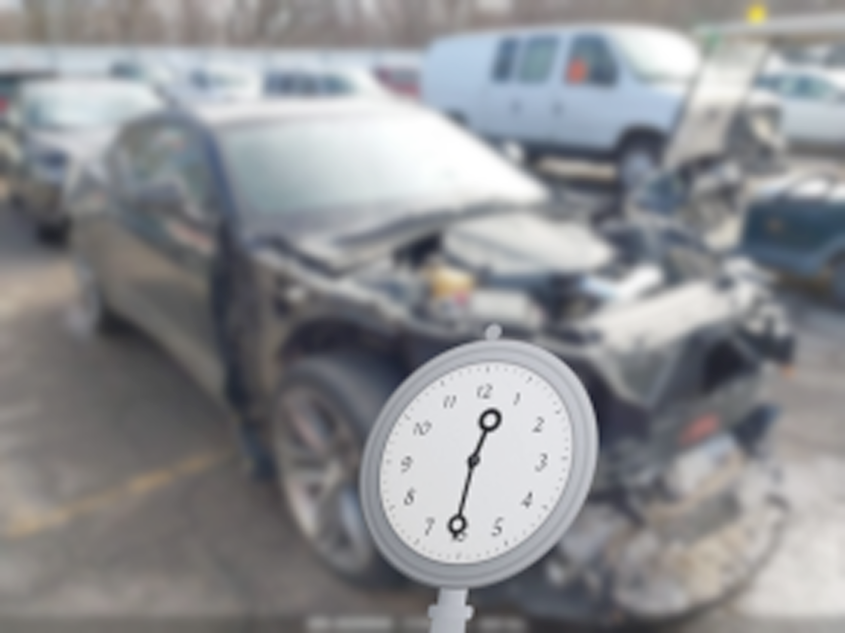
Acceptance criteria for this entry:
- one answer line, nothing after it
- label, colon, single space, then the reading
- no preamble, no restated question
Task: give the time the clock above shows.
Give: 12:31
